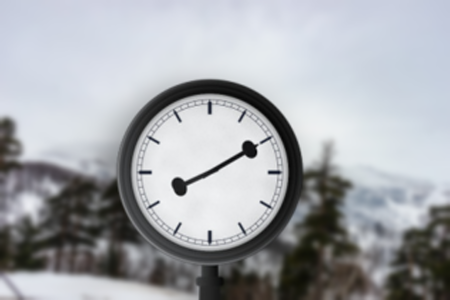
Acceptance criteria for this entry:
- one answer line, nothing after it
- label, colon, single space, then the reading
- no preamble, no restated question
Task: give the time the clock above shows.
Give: 8:10
